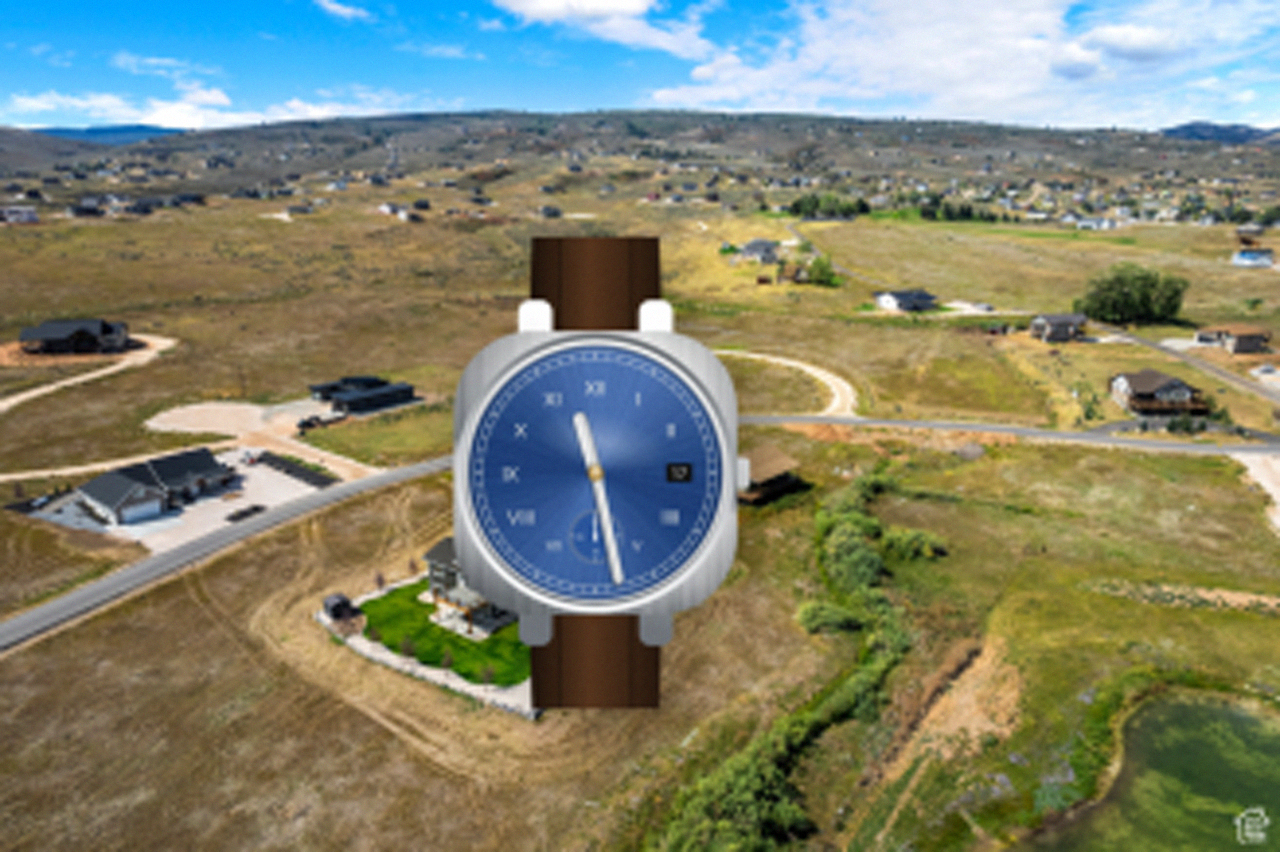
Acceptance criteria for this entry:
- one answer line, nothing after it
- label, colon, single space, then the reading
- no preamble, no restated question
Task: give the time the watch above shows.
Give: 11:28
